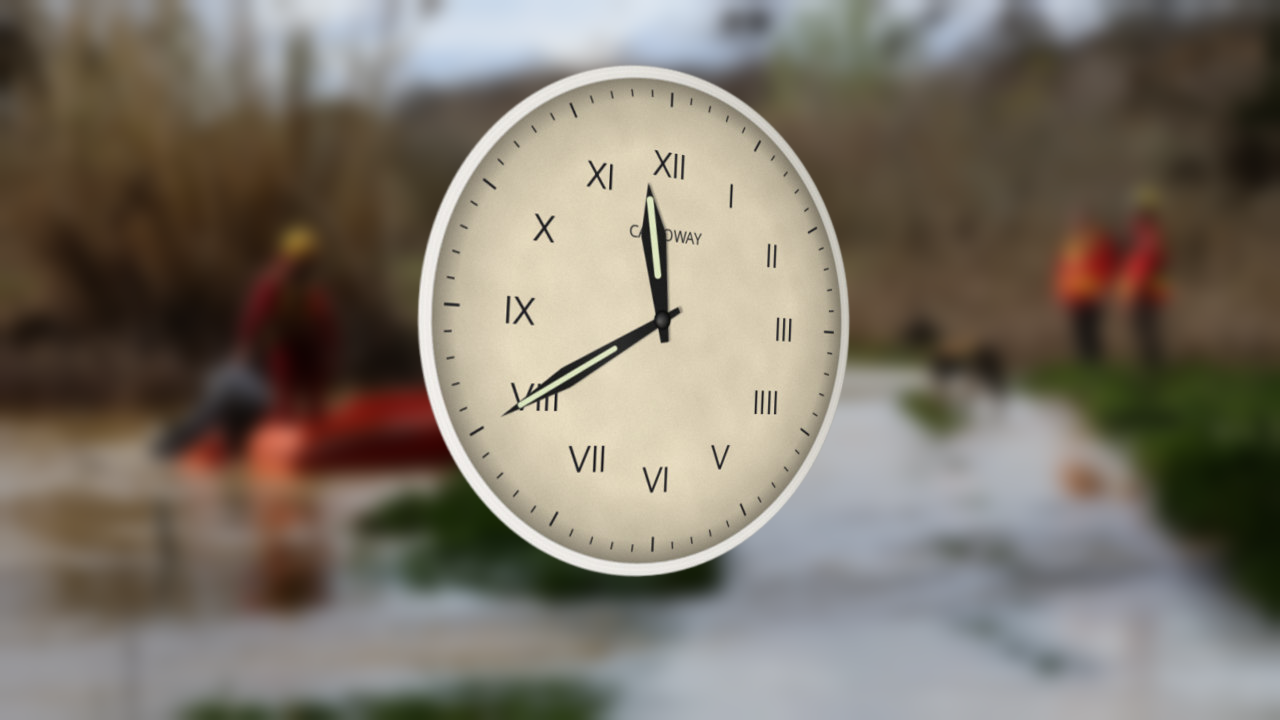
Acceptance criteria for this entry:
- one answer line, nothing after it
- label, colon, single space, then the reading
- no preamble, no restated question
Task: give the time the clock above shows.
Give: 11:40
